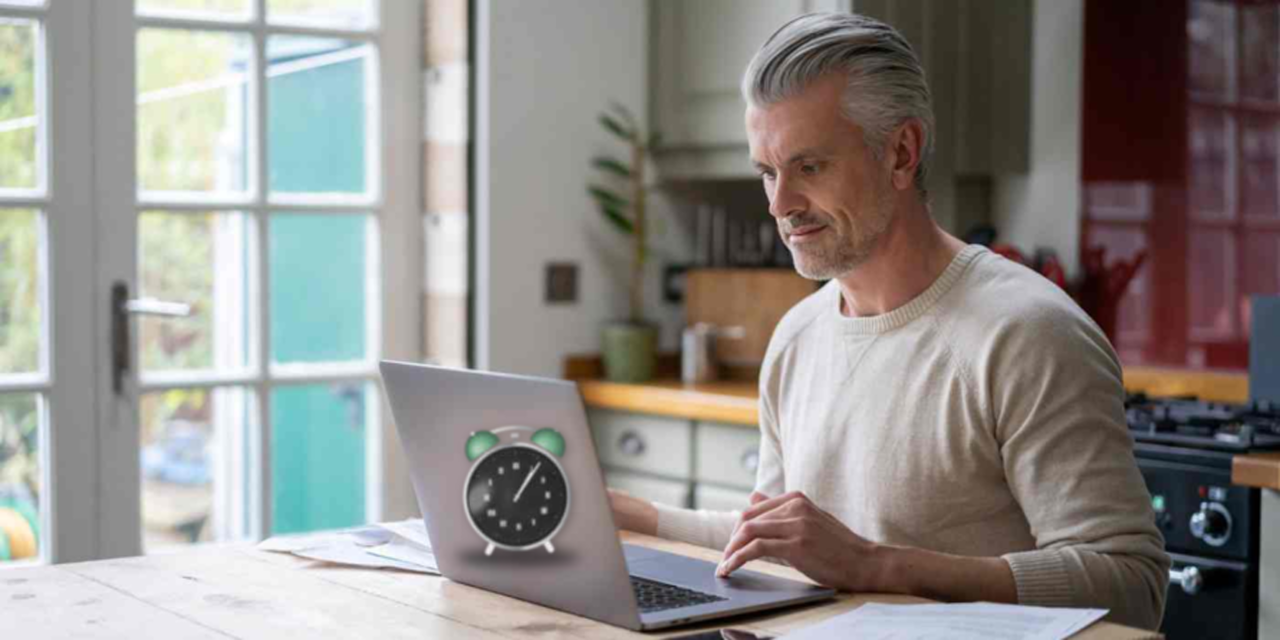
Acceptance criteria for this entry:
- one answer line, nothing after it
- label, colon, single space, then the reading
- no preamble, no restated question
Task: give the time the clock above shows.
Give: 1:06
